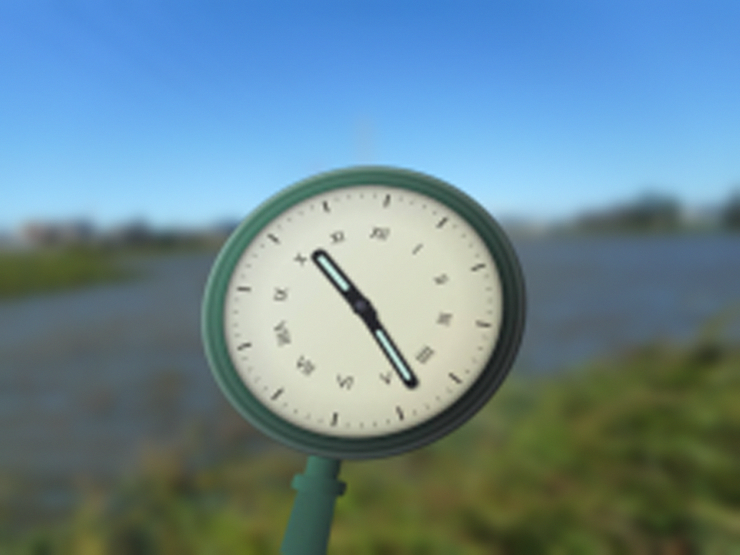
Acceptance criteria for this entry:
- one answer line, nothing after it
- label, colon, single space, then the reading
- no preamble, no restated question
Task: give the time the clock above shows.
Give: 10:23
